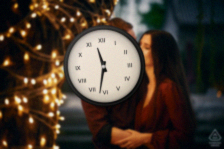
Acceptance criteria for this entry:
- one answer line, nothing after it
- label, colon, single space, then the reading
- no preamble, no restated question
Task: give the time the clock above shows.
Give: 11:32
